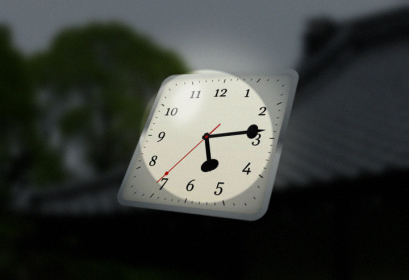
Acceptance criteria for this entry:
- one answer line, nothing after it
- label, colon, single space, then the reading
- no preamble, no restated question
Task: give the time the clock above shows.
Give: 5:13:36
